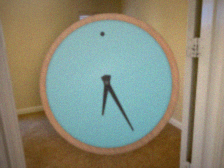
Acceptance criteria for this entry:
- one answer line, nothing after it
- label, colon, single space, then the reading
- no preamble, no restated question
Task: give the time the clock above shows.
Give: 6:26
